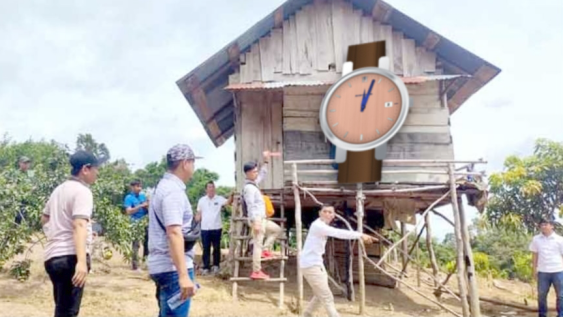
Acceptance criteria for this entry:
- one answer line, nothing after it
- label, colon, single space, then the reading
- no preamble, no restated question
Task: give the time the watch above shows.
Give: 12:03
